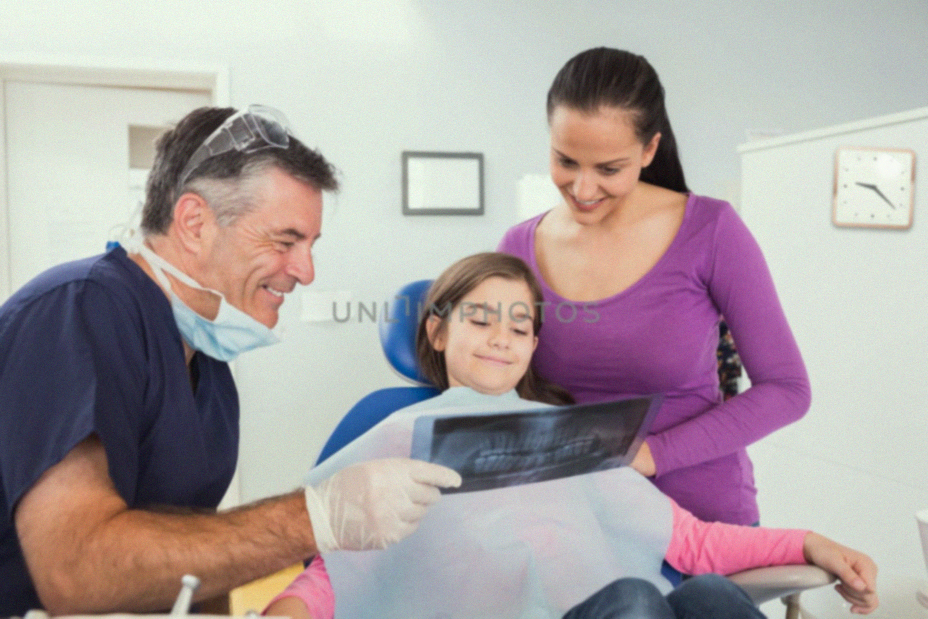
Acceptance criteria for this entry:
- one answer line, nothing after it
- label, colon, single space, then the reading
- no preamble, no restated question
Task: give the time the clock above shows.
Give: 9:22
